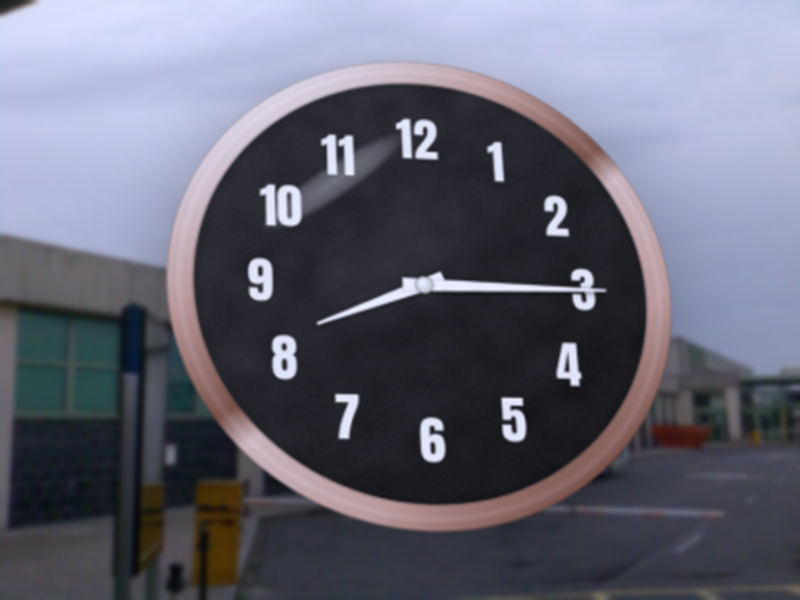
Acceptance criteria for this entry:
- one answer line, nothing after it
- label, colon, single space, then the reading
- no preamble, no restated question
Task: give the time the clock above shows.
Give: 8:15
